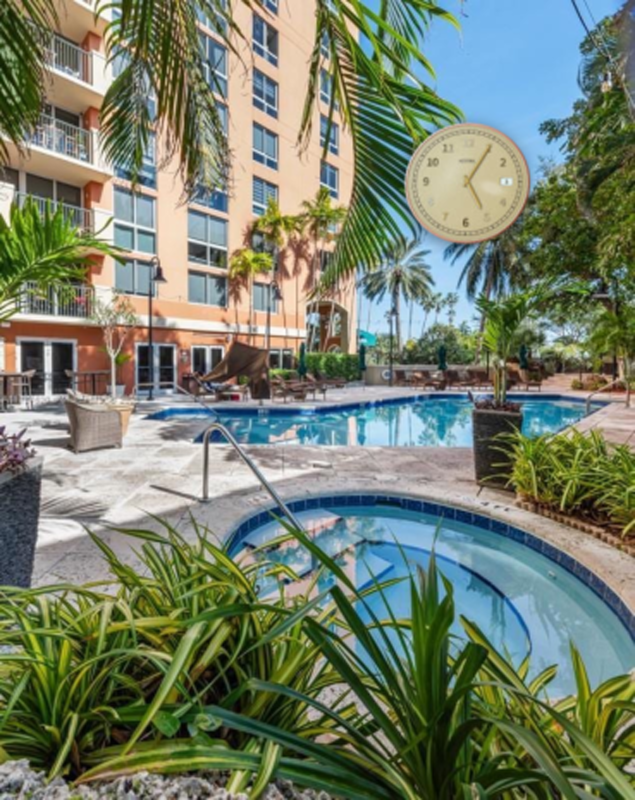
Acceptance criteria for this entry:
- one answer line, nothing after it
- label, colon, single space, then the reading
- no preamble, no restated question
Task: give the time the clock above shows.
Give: 5:05
